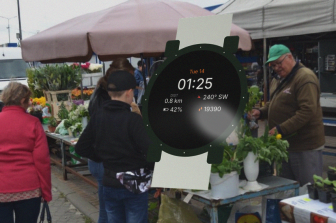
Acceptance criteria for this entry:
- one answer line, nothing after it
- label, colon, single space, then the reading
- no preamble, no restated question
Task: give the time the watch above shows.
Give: 1:25
